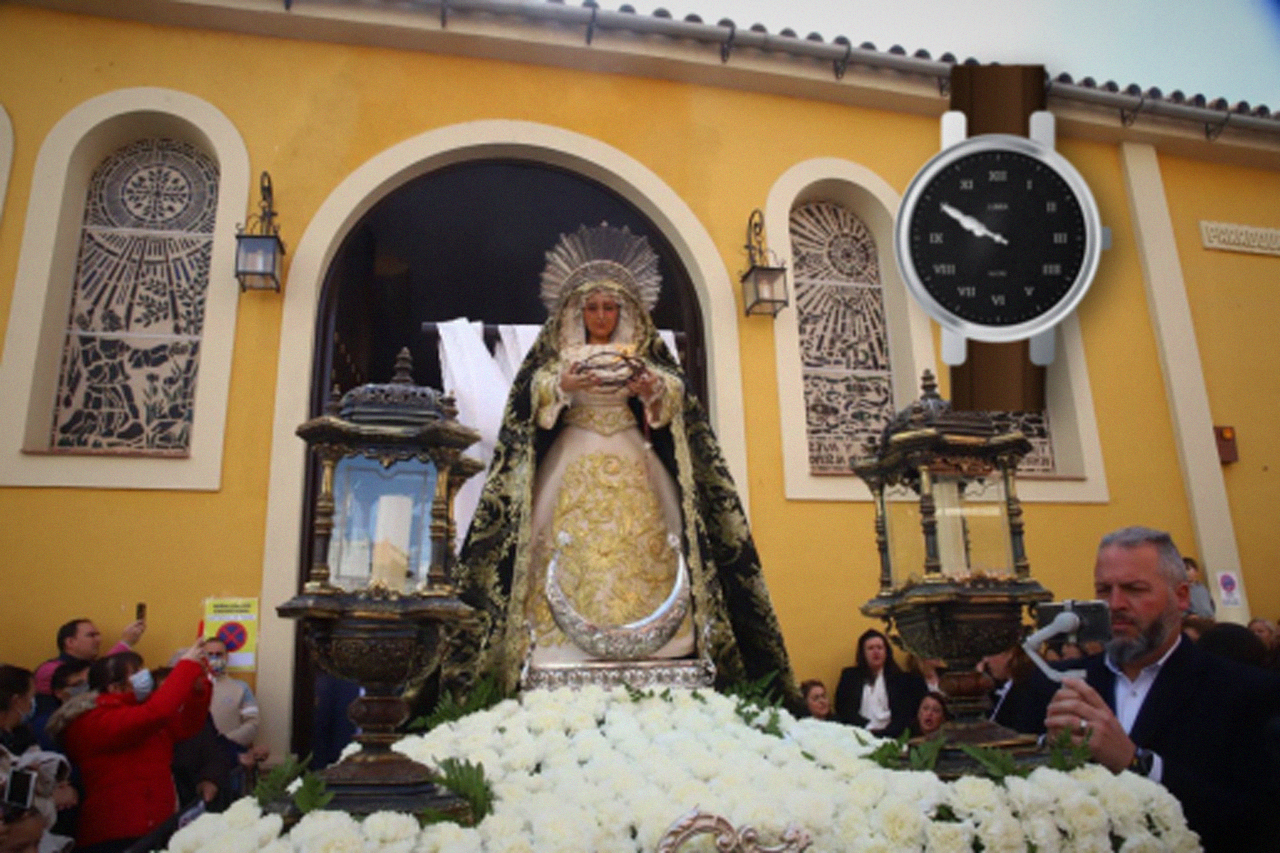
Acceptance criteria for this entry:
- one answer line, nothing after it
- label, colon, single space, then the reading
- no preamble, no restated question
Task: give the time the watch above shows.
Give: 9:50
